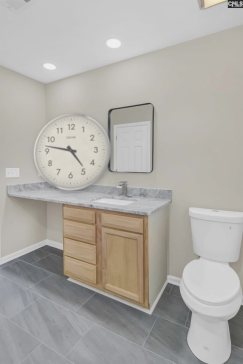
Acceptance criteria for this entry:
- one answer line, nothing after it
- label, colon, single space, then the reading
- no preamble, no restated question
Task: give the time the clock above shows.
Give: 4:47
